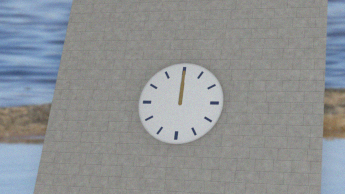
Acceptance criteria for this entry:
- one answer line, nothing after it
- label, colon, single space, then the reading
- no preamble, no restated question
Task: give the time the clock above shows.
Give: 12:00
